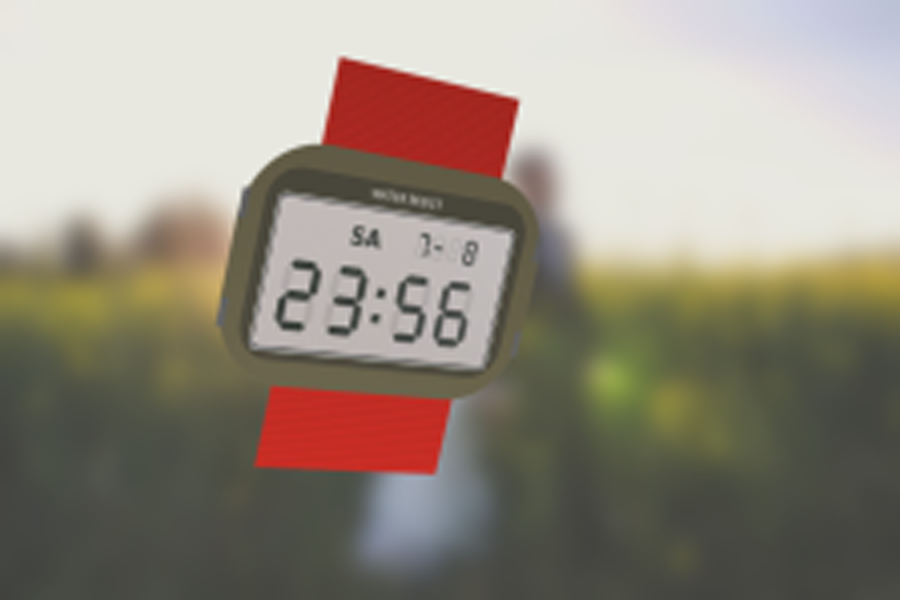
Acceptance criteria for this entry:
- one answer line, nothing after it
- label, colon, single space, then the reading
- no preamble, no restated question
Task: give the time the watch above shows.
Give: 23:56
